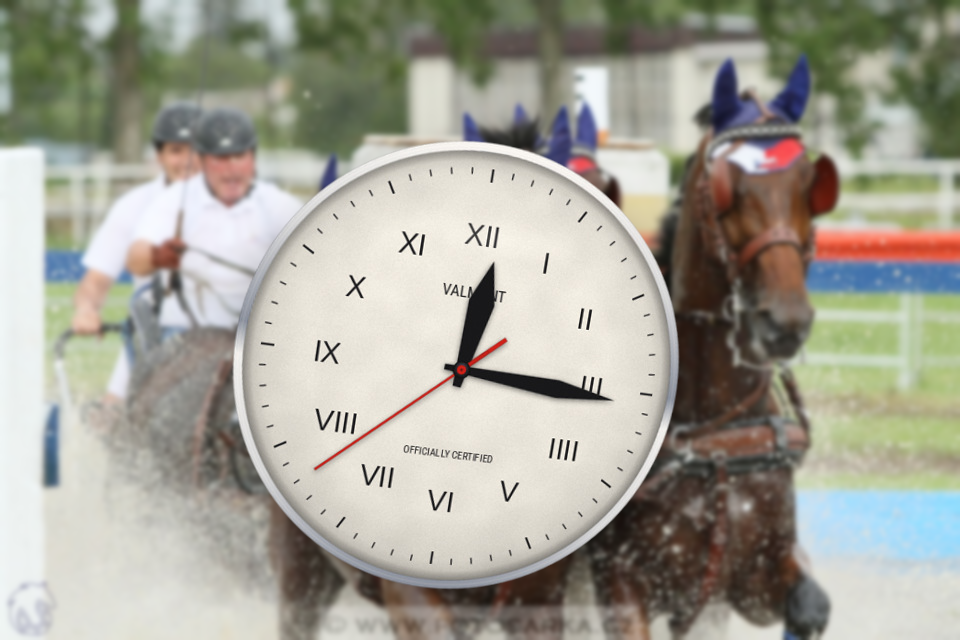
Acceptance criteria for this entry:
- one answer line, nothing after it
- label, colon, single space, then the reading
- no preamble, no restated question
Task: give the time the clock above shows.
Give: 12:15:38
